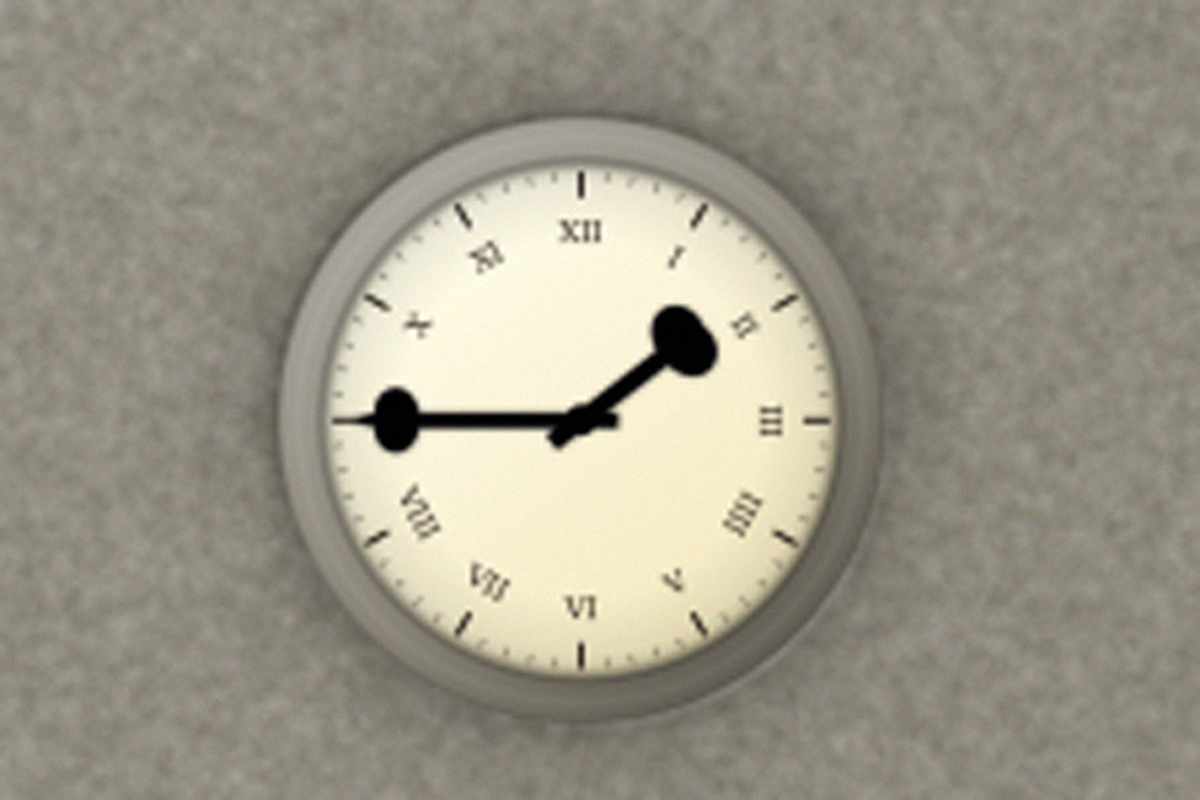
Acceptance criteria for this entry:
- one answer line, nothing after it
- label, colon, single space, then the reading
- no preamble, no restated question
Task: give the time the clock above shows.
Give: 1:45
